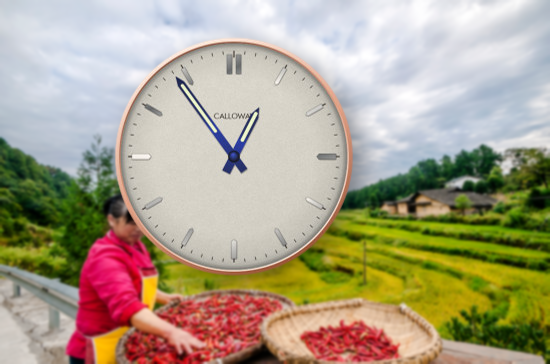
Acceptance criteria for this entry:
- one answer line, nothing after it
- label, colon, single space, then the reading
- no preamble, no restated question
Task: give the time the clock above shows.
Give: 12:54
